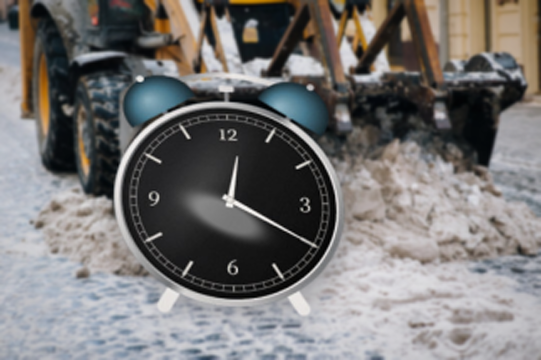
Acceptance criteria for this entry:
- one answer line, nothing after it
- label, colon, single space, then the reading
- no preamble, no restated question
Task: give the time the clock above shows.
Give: 12:20
